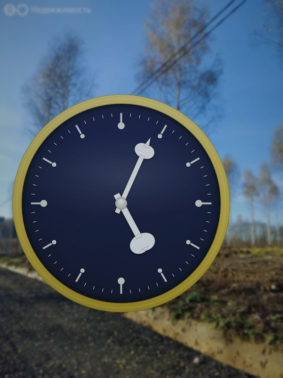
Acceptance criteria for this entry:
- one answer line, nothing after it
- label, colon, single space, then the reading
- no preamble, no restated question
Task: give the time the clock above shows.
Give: 5:04
